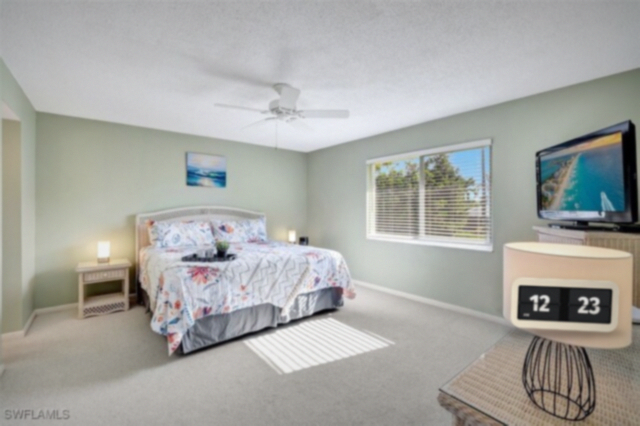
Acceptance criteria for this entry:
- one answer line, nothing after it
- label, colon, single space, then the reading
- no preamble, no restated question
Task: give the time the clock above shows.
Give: 12:23
